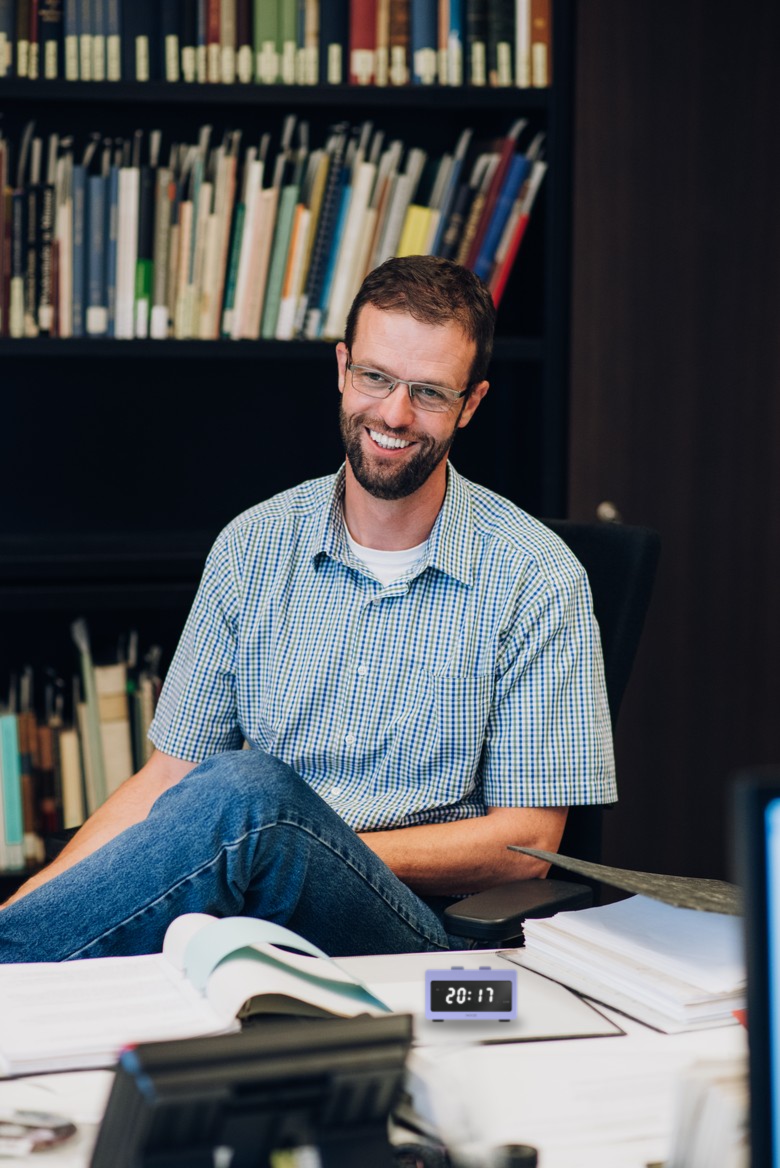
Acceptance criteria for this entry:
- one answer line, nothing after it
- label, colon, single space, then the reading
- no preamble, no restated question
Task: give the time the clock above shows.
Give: 20:17
